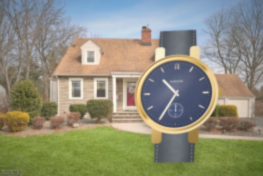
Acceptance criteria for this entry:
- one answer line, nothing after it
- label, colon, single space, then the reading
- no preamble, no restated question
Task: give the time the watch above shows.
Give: 10:35
